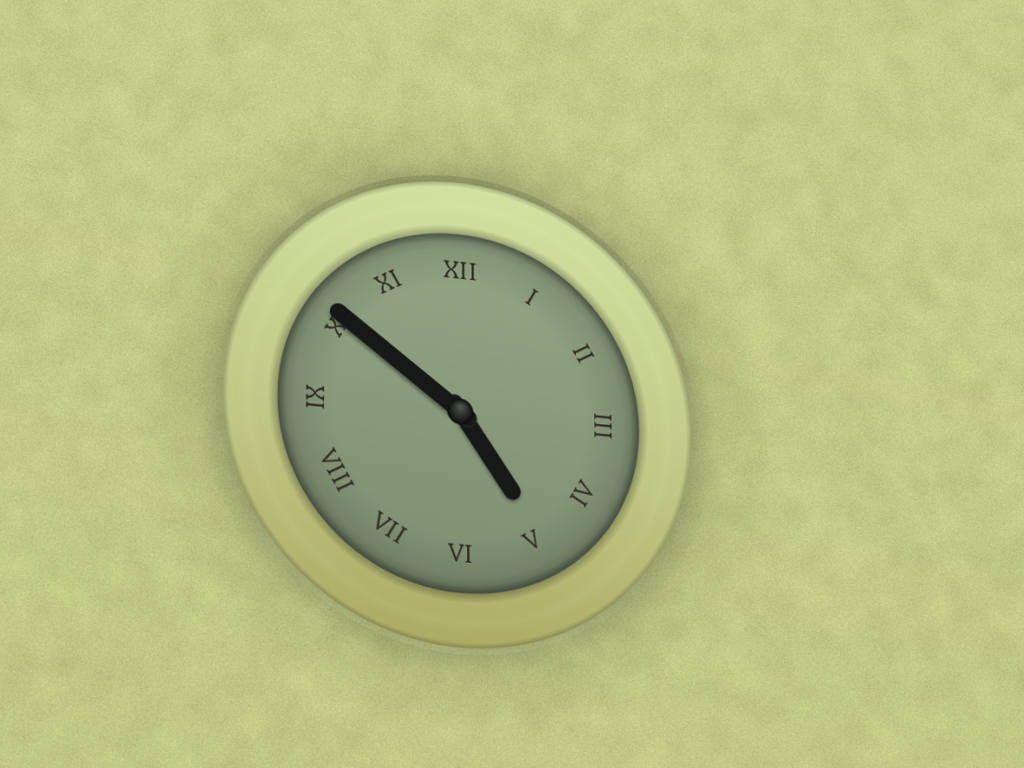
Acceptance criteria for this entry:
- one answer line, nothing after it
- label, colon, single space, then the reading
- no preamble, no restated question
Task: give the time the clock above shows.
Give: 4:51
